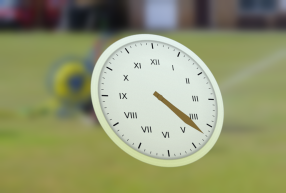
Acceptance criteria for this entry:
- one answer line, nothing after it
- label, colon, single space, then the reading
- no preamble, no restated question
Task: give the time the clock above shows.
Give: 4:22
